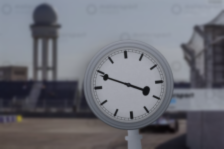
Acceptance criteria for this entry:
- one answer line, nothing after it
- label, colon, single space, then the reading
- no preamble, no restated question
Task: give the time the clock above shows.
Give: 3:49
